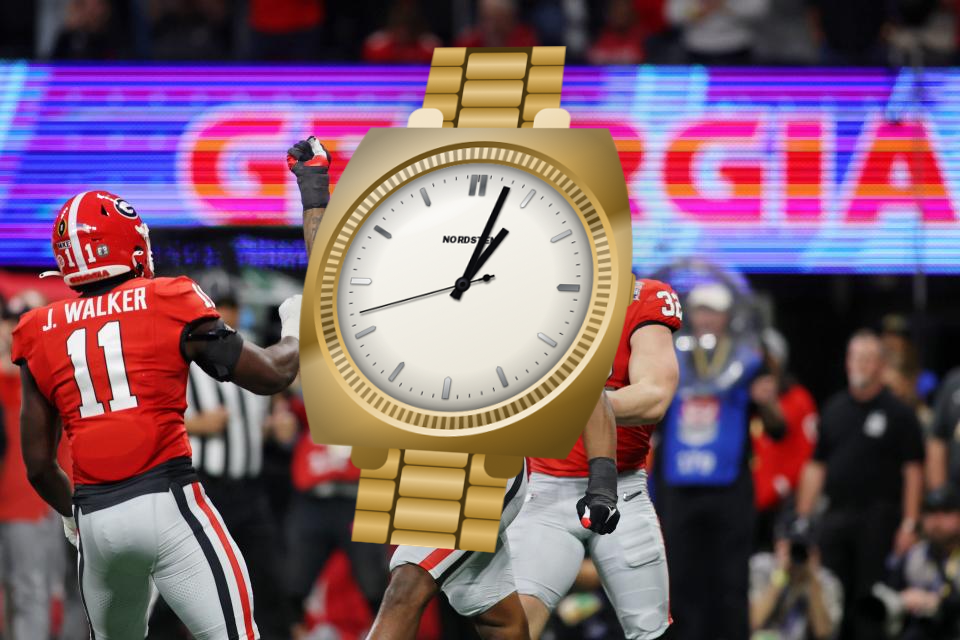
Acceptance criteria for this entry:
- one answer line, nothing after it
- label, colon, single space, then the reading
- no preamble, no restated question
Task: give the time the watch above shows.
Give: 1:02:42
